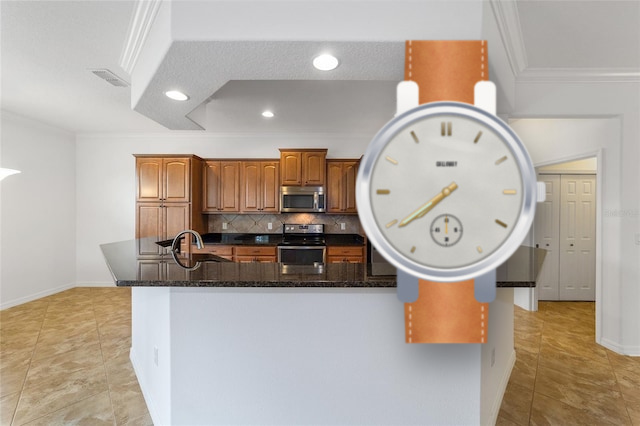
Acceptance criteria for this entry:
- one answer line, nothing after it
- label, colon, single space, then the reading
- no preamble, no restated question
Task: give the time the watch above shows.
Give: 7:39
